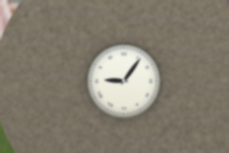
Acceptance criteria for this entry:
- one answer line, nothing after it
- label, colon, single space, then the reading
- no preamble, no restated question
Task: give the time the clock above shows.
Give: 9:06
